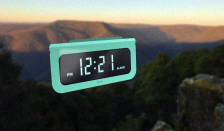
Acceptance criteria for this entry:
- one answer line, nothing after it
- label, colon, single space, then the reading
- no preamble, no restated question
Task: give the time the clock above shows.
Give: 12:21
